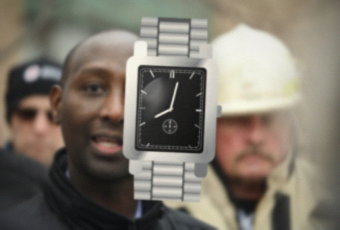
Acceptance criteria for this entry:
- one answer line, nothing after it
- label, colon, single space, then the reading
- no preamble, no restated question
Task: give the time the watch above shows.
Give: 8:02
